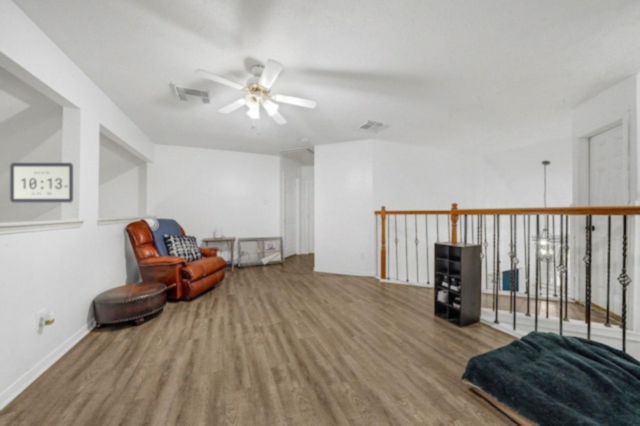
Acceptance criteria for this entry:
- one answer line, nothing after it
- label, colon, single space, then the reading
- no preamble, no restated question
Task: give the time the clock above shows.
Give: 10:13
